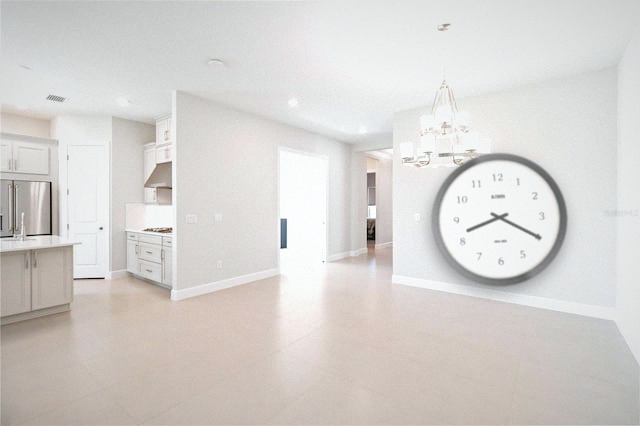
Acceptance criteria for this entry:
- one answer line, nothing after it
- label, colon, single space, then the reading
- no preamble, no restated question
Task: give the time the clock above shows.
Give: 8:20
